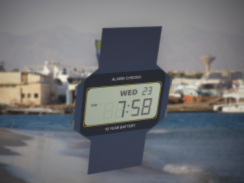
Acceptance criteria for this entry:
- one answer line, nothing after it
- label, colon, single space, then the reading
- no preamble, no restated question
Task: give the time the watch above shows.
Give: 7:58
